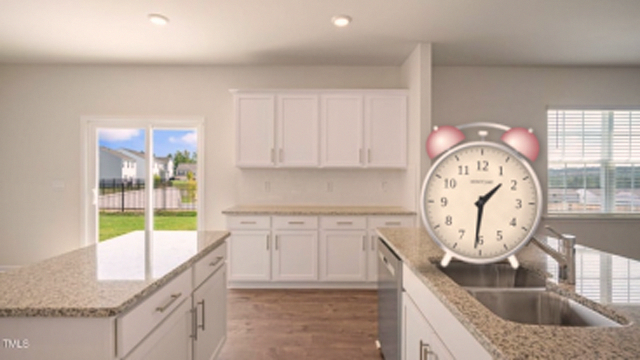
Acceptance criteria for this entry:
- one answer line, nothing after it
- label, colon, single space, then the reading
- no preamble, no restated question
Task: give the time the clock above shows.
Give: 1:31
